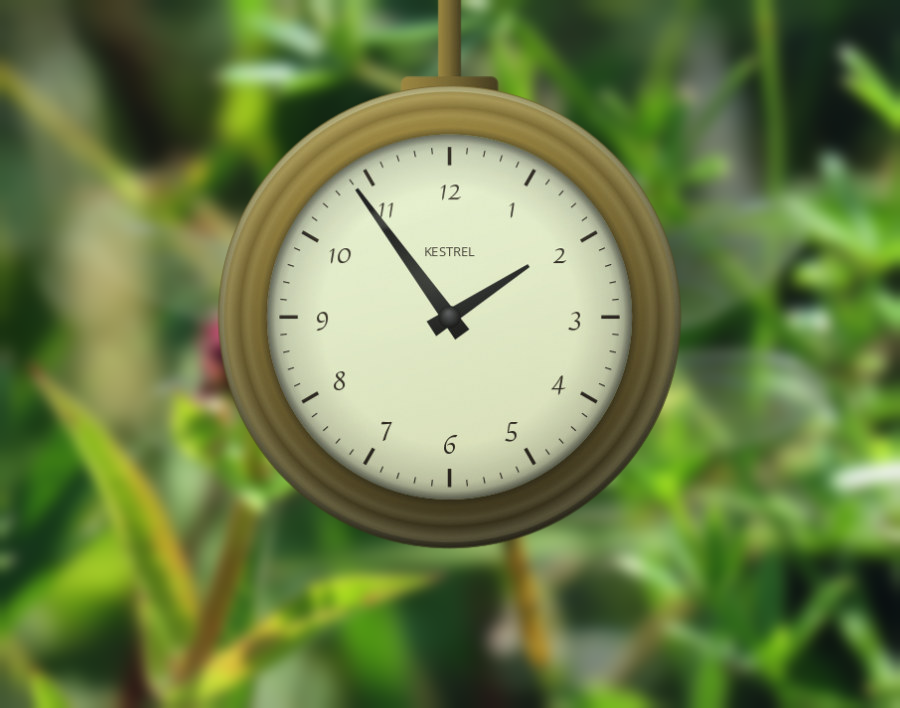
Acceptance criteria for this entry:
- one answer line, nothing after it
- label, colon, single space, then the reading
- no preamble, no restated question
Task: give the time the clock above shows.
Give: 1:54
